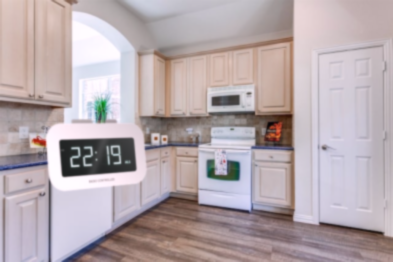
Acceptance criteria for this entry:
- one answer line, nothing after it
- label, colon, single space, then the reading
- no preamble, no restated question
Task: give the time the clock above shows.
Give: 22:19
